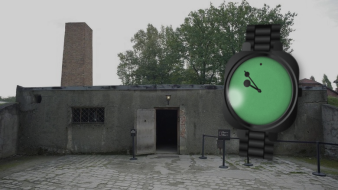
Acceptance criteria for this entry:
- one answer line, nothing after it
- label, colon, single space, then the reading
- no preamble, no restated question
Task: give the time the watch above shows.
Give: 9:53
